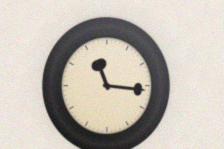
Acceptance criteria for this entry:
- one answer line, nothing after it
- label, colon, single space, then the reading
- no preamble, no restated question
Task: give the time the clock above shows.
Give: 11:16
